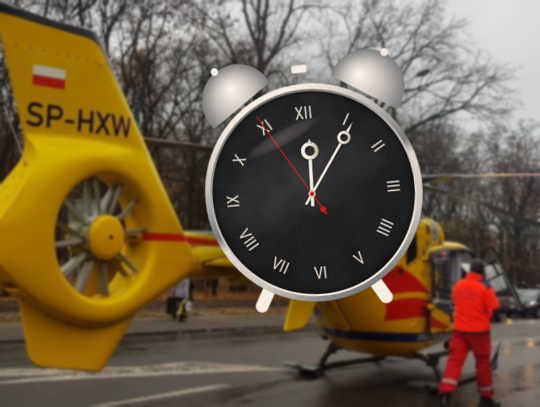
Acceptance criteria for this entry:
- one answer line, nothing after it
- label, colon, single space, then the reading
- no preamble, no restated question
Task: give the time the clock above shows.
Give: 12:05:55
